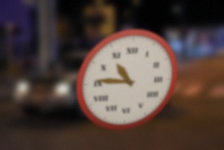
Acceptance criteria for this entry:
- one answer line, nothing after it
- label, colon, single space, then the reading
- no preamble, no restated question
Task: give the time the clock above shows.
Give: 10:46
